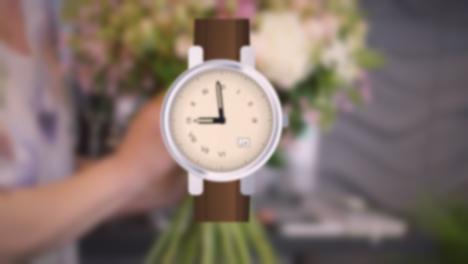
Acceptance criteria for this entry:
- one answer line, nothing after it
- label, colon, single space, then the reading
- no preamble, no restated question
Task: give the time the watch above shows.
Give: 8:59
